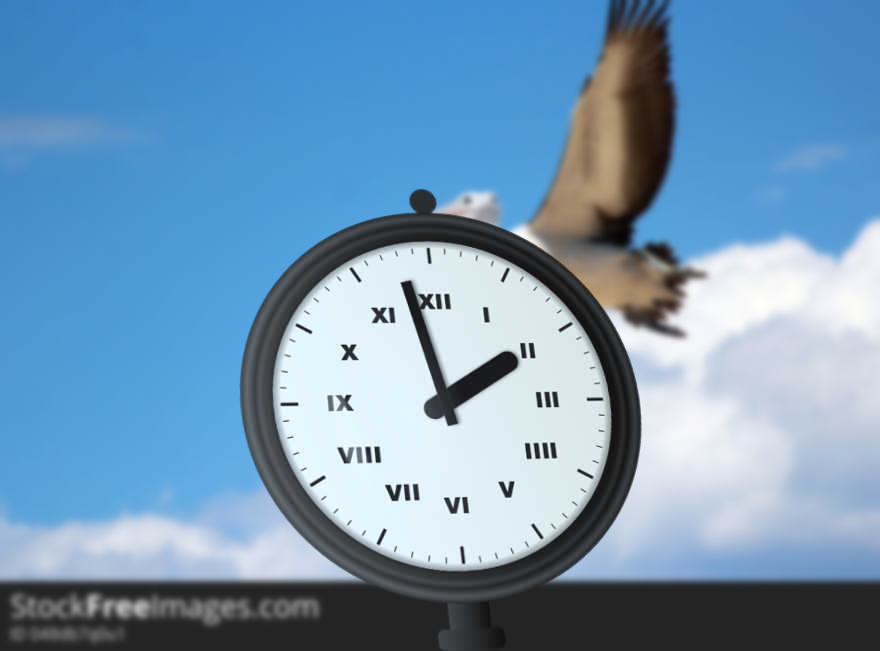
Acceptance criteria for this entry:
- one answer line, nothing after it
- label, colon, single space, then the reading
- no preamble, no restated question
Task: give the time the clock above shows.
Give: 1:58
